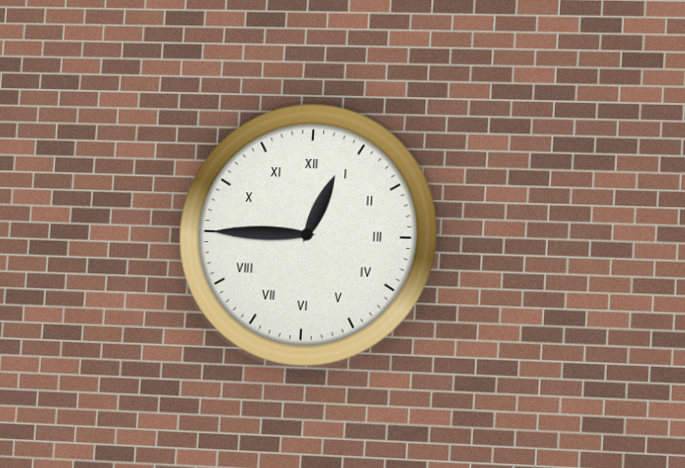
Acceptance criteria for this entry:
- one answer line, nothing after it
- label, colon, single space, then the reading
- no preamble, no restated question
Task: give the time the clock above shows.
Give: 12:45
